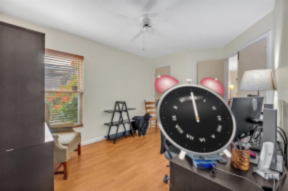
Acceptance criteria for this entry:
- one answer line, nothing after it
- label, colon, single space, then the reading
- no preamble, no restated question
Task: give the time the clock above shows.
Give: 12:00
